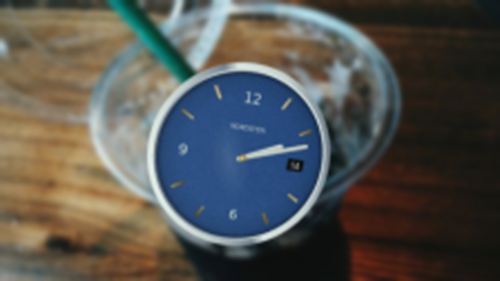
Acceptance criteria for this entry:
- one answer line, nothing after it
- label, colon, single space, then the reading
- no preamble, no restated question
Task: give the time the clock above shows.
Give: 2:12
